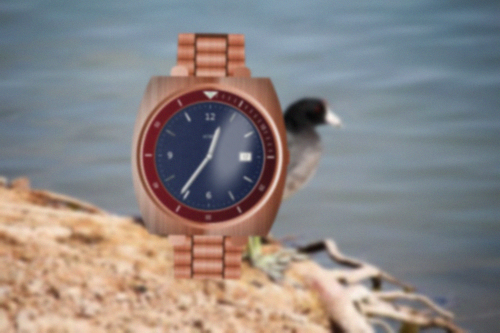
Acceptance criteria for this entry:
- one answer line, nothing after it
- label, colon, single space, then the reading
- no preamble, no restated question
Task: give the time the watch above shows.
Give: 12:36
